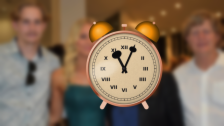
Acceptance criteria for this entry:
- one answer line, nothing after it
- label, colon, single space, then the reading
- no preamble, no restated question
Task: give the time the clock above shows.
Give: 11:04
